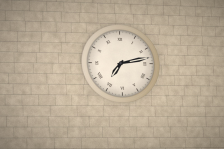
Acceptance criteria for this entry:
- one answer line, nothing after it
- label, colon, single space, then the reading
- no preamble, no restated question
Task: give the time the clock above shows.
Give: 7:13
